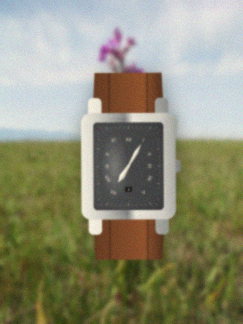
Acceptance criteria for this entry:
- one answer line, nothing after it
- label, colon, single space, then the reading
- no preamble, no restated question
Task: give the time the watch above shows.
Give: 7:05
